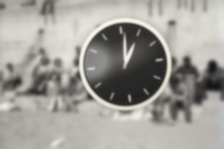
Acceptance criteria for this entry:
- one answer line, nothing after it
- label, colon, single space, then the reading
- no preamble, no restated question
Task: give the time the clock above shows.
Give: 1:01
